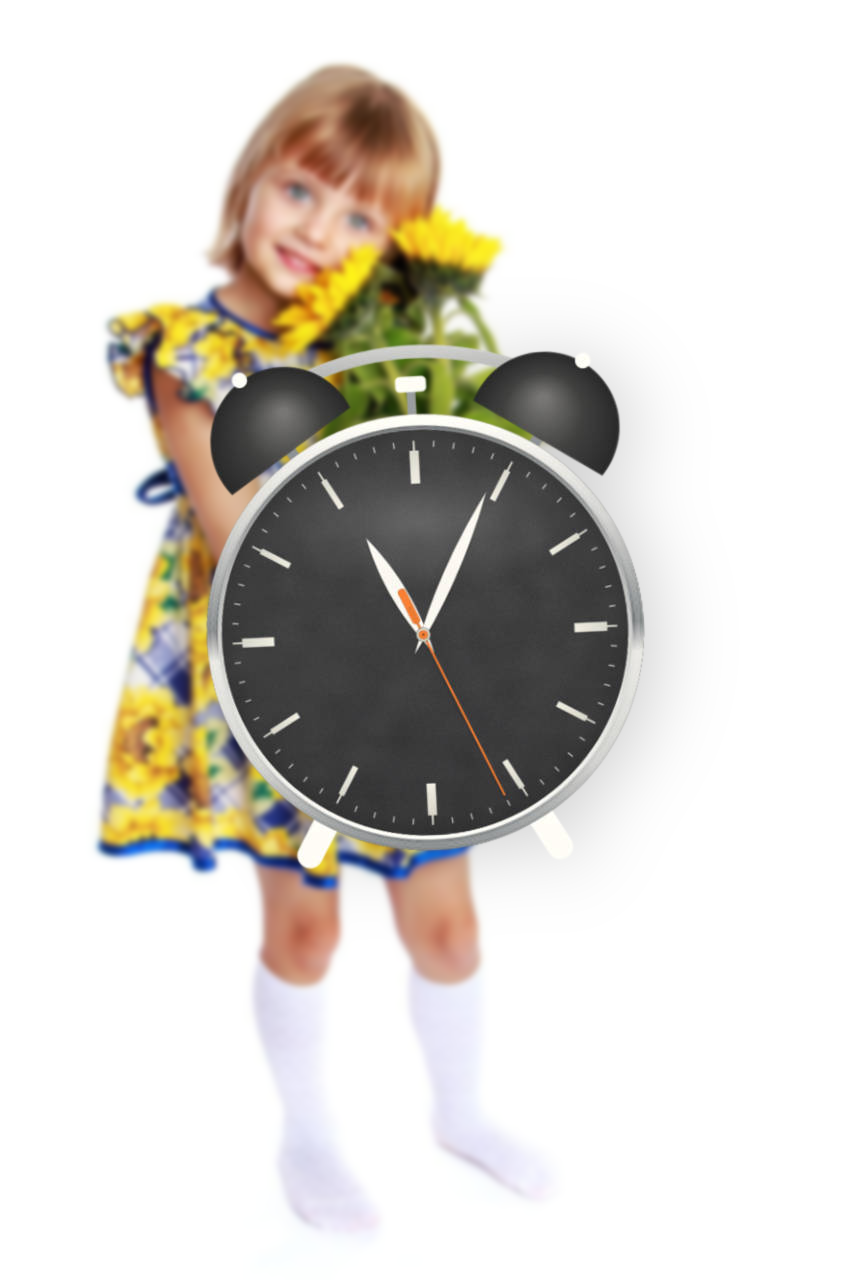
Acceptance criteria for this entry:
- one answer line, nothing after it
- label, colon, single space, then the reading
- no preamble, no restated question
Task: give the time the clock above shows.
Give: 11:04:26
